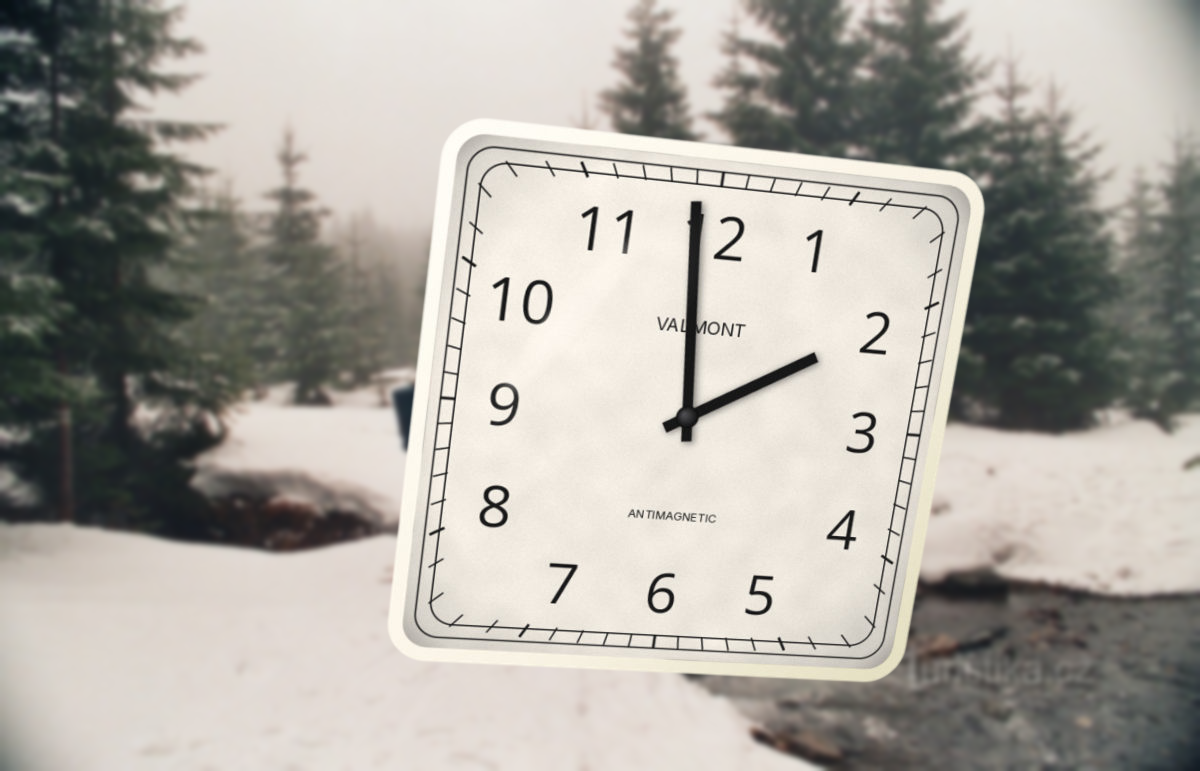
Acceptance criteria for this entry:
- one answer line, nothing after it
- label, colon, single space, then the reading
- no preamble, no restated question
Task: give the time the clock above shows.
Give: 1:59
